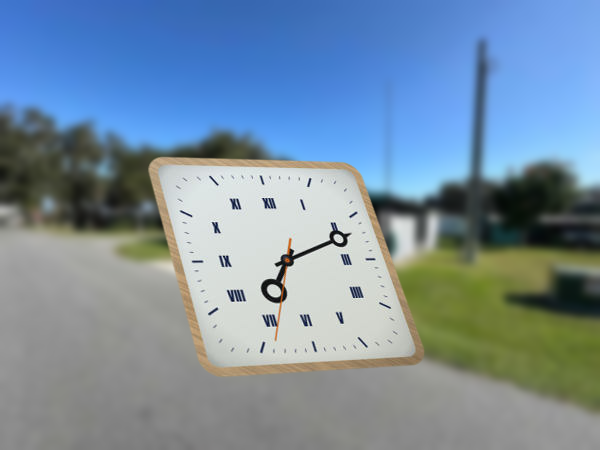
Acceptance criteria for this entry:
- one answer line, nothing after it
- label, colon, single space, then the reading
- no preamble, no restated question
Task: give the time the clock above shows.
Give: 7:11:34
